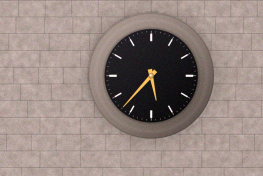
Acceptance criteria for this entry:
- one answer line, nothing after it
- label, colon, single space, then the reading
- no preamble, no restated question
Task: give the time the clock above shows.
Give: 5:37
